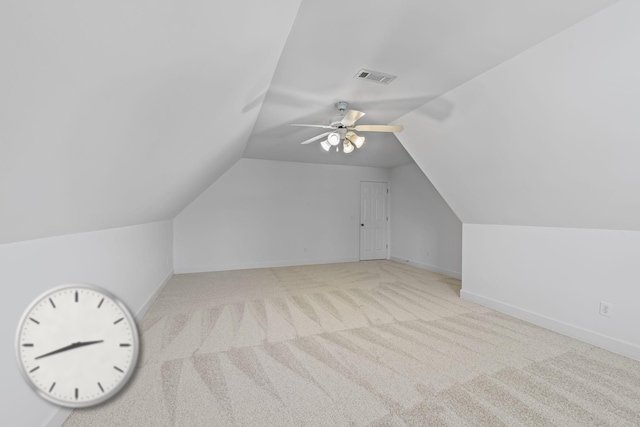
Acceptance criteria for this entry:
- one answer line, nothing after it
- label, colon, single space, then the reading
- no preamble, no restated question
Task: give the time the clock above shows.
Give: 2:42
